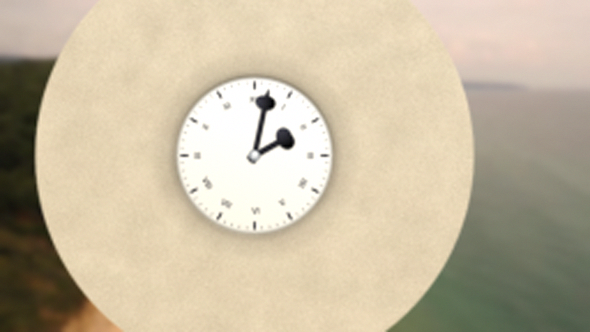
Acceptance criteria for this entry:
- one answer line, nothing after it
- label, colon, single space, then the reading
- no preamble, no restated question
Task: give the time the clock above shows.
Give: 2:02
